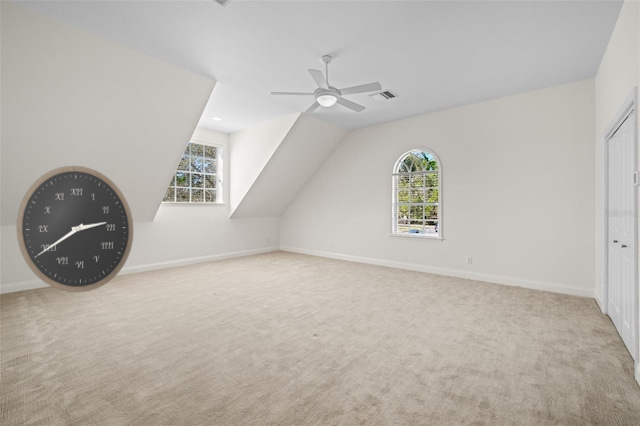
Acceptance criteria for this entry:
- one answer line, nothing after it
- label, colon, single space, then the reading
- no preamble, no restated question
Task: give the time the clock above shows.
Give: 2:40
